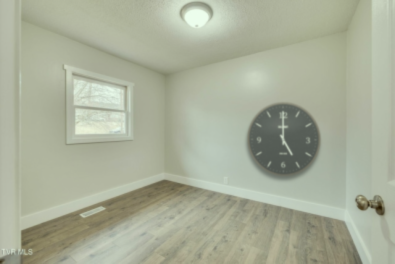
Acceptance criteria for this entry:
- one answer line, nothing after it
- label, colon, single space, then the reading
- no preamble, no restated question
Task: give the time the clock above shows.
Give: 5:00
